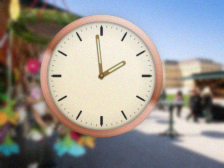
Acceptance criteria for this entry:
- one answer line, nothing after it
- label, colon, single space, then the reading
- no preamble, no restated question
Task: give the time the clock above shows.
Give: 1:59
